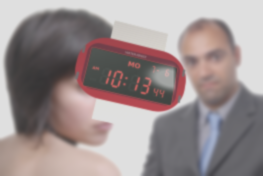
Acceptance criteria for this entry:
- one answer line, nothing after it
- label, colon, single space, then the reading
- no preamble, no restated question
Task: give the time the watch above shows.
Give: 10:13
